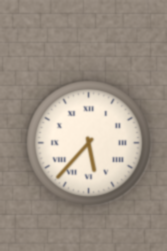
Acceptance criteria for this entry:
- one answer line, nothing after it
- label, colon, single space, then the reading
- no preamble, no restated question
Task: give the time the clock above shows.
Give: 5:37
